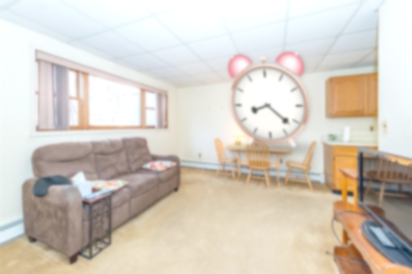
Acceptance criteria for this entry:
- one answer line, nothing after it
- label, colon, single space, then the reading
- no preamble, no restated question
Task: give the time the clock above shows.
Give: 8:22
